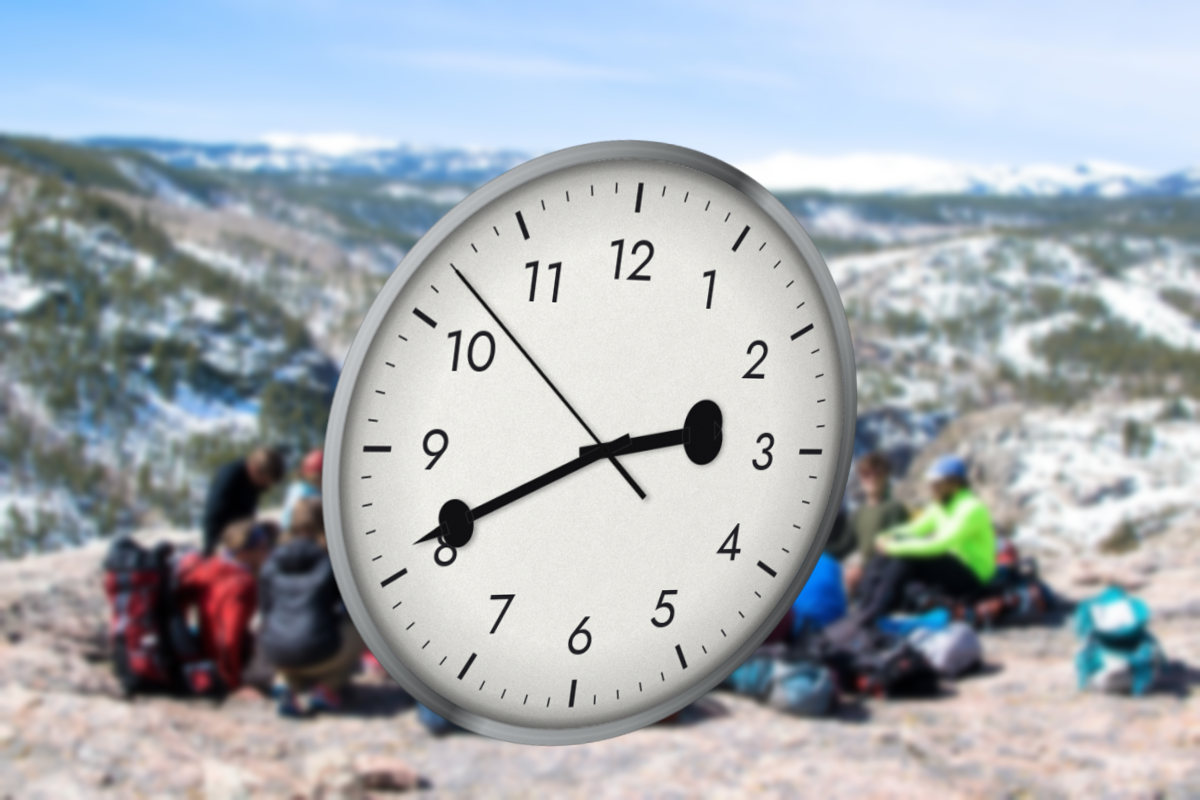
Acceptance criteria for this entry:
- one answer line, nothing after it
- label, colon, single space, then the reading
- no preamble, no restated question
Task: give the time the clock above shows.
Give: 2:40:52
